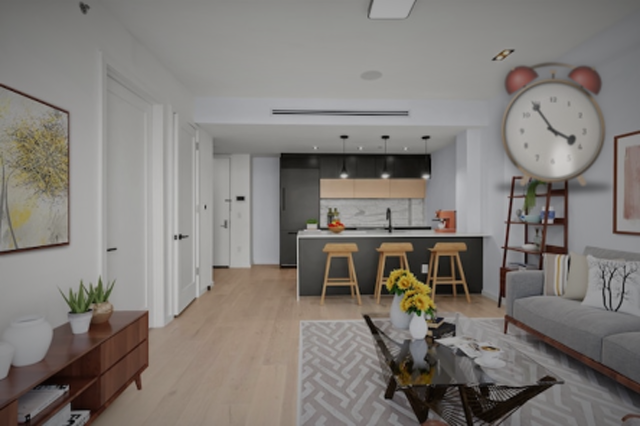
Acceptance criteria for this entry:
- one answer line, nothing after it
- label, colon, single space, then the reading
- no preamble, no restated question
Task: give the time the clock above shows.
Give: 3:54
